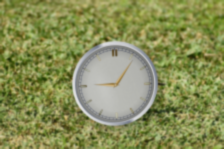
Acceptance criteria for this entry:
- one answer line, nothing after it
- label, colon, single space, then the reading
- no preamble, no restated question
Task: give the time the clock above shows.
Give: 9:06
